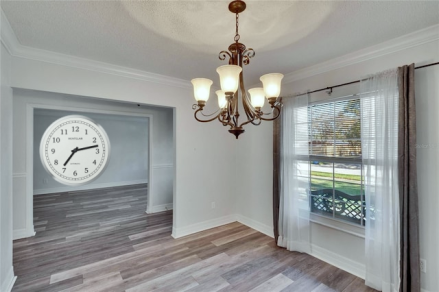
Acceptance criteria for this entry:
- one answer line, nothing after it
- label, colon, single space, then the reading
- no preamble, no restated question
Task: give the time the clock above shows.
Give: 7:13
